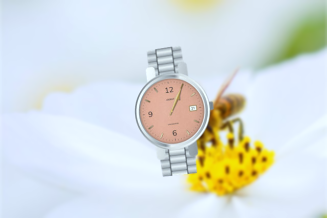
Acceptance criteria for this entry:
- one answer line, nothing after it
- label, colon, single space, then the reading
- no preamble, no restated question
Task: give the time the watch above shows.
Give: 1:05
